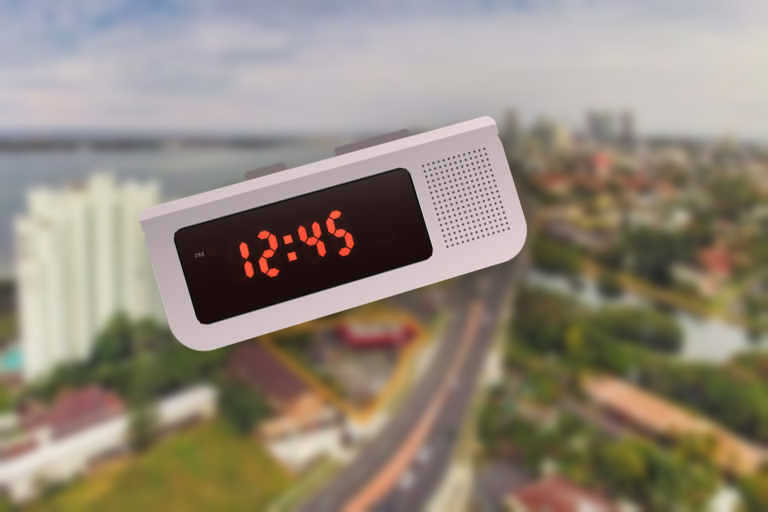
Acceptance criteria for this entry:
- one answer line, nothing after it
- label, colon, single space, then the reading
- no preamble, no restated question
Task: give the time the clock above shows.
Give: 12:45
